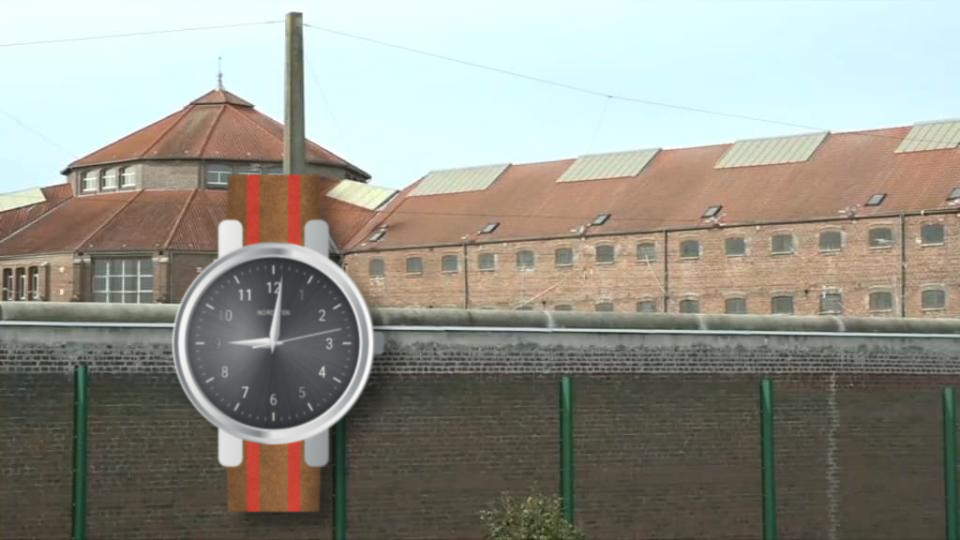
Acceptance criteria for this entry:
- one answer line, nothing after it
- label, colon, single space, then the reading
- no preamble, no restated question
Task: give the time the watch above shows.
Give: 9:01:13
